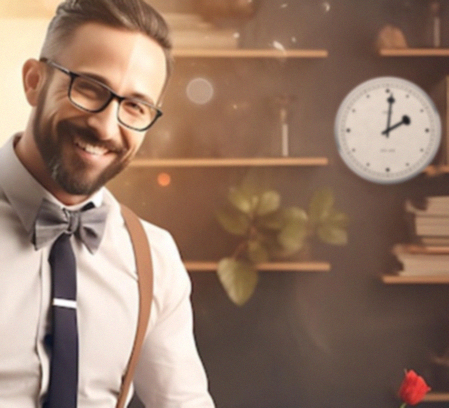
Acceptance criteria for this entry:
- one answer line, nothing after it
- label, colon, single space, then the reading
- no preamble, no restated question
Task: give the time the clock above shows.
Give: 2:01
